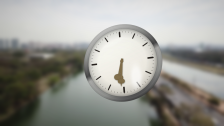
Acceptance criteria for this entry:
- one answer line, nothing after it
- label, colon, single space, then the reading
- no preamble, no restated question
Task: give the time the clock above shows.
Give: 6:31
